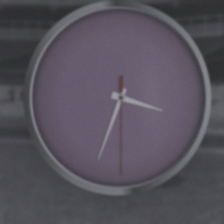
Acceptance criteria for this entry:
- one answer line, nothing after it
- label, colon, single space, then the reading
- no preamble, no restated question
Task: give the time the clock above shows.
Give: 3:33:30
